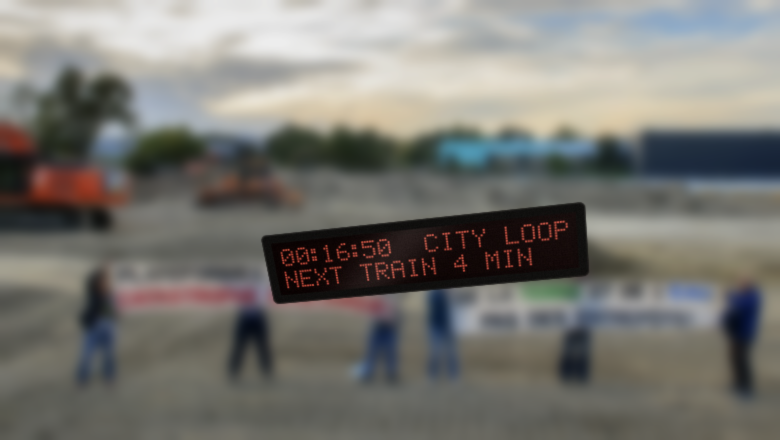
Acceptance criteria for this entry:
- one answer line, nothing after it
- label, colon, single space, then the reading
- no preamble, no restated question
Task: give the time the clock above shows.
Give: 0:16:50
